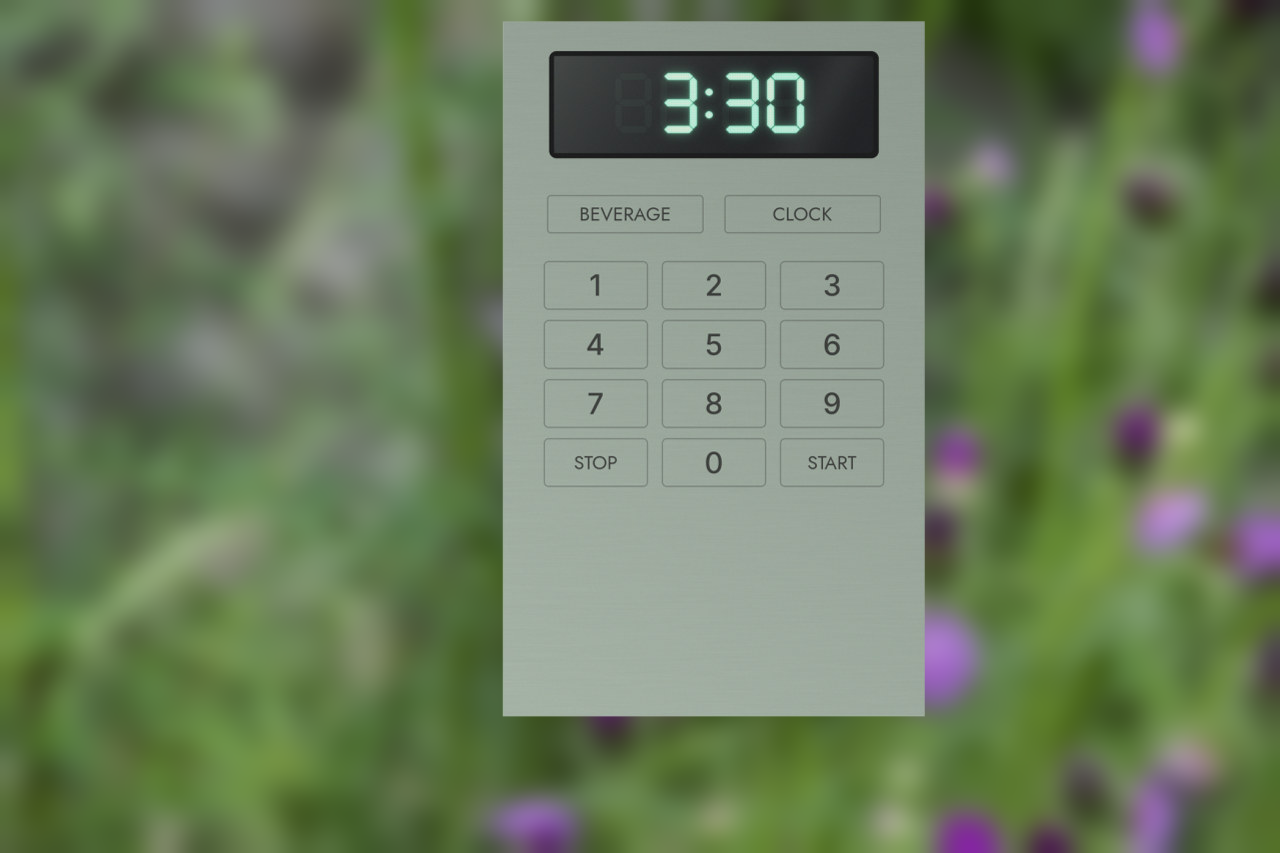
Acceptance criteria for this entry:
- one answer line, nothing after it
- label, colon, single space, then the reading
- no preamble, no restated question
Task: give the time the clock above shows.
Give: 3:30
